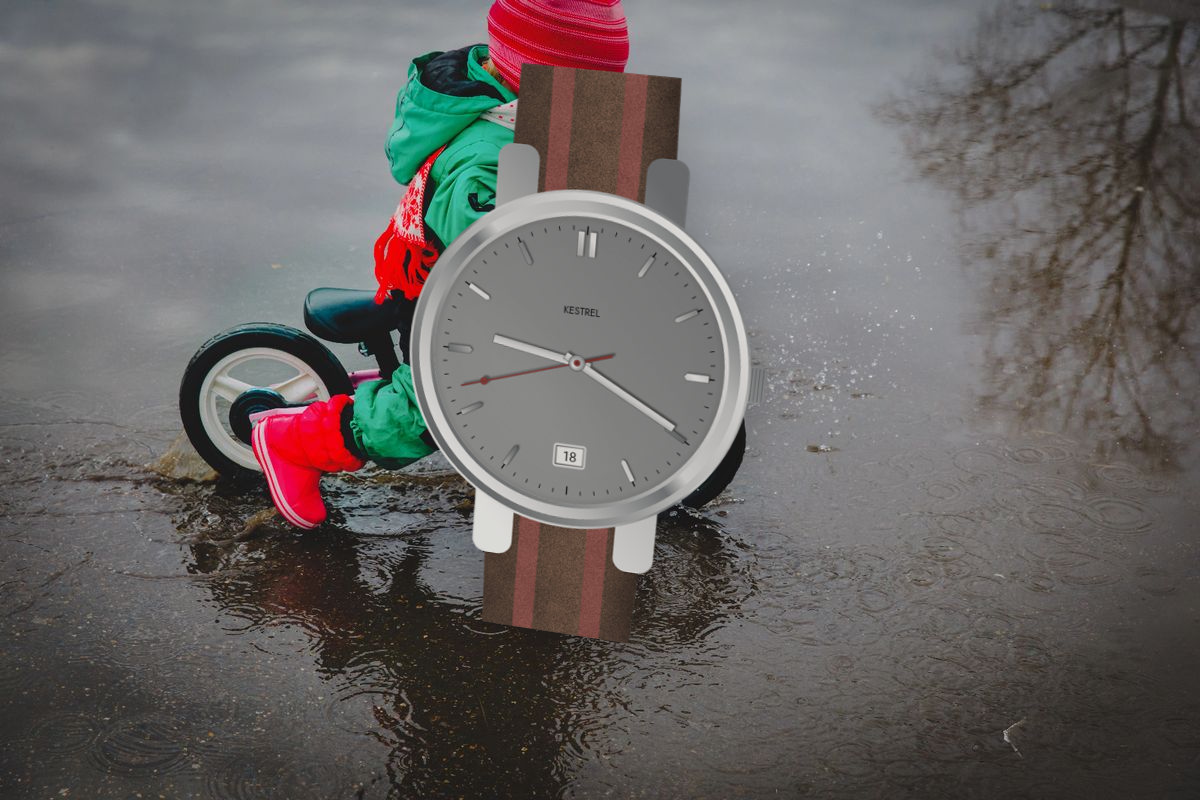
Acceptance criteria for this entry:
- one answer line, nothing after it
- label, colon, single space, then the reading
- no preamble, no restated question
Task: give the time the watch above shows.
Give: 9:19:42
